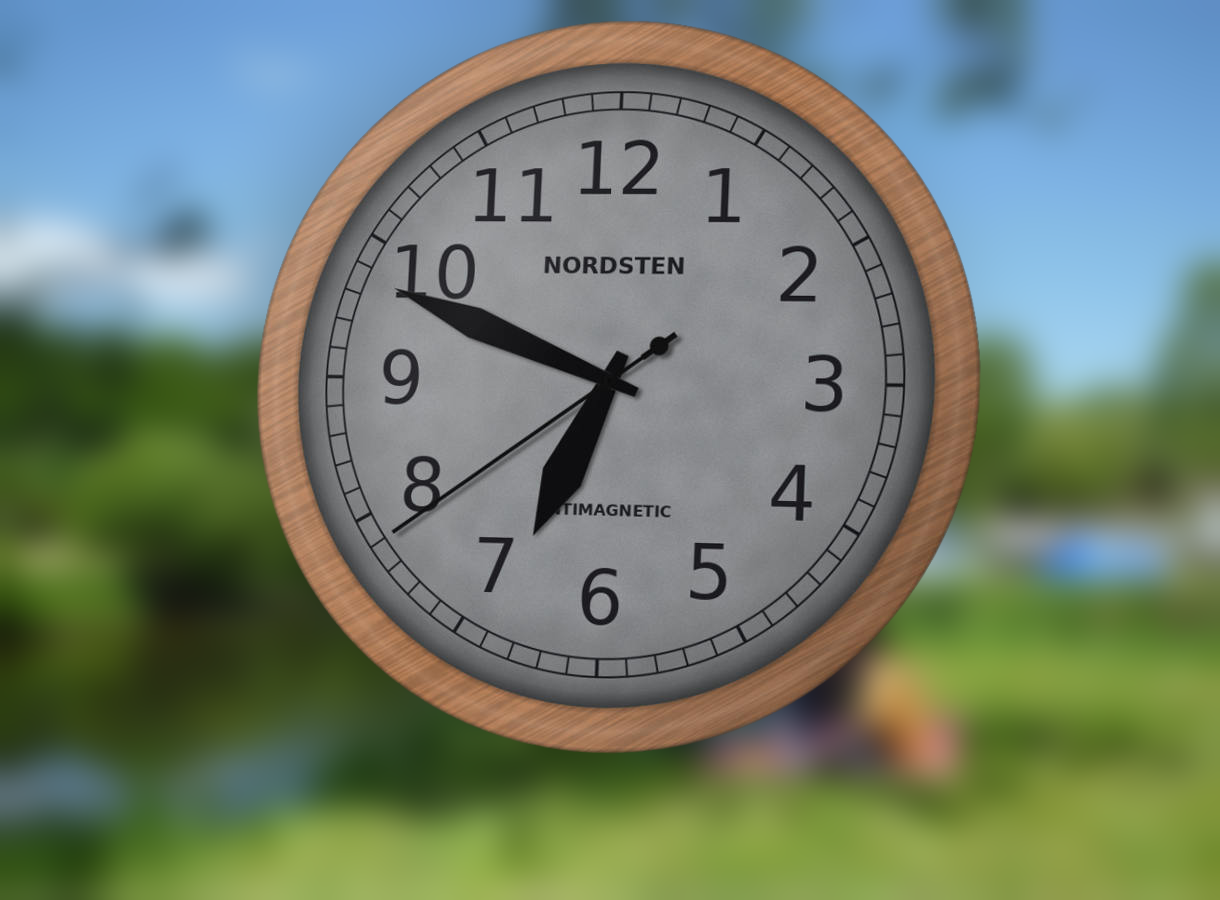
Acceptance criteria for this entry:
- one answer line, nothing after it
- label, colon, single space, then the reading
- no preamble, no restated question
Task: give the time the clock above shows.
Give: 6:48:39
